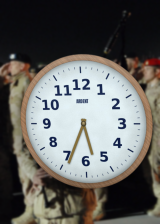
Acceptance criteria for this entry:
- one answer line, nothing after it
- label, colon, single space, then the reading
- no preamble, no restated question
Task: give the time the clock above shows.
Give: 5:34
